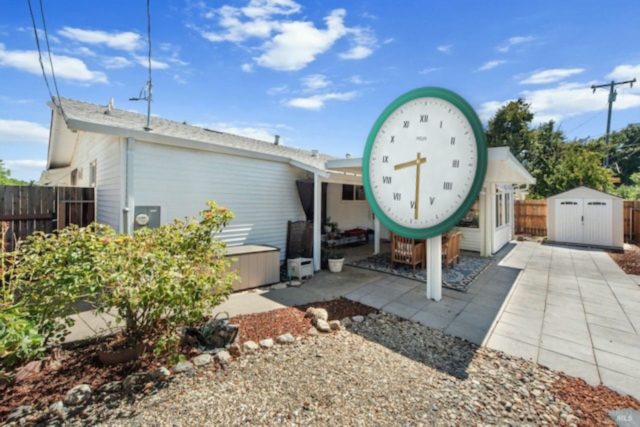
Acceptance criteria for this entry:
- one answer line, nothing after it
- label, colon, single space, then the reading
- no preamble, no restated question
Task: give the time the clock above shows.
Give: 8:29
